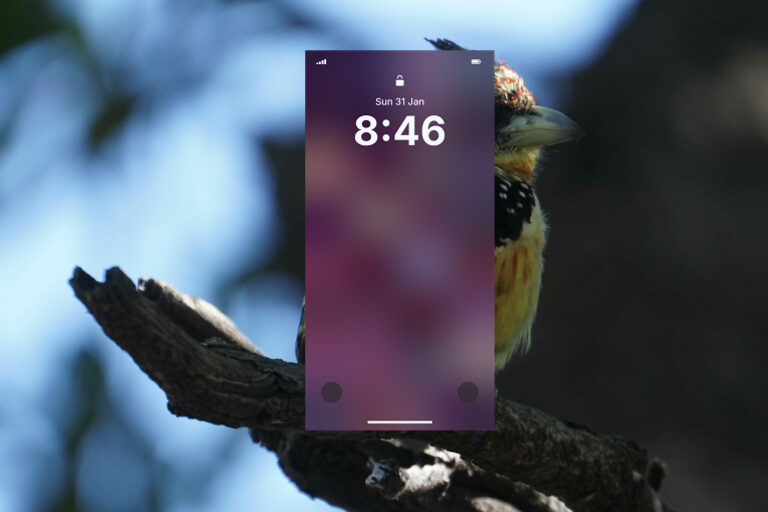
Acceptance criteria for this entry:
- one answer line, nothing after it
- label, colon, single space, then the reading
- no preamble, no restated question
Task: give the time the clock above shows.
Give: 8:46
